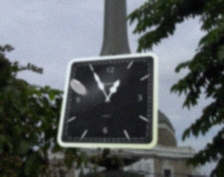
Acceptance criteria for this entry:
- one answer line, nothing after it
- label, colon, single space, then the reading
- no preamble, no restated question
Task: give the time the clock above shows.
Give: 12:55
